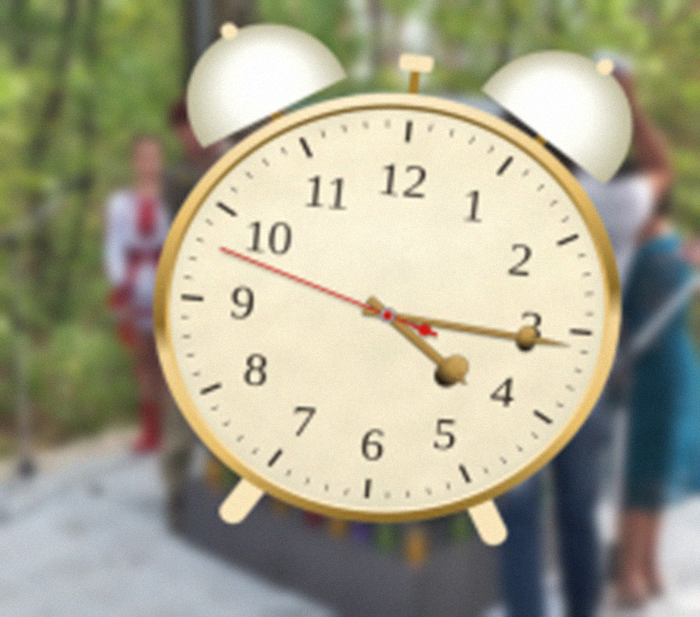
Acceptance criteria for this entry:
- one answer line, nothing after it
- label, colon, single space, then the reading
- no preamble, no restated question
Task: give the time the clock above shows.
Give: 4:15:48
